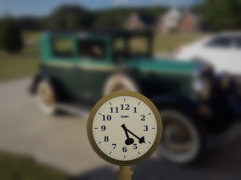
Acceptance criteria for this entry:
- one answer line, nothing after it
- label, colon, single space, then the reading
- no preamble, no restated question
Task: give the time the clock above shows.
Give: 5:21
